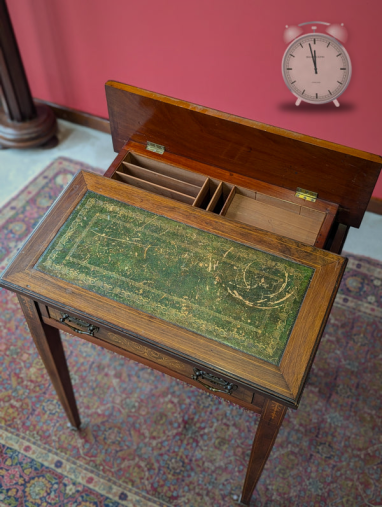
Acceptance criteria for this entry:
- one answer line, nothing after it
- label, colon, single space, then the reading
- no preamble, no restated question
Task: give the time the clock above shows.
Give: 11:58
